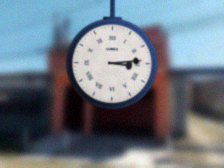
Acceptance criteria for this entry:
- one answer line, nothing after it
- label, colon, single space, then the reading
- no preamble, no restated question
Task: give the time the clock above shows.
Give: 3:14
